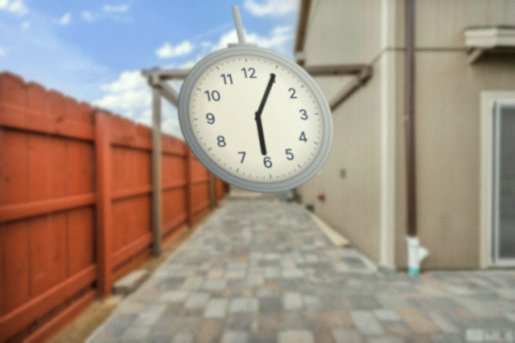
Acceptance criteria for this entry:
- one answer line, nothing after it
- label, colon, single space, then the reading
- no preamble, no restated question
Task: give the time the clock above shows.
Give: 6:05
